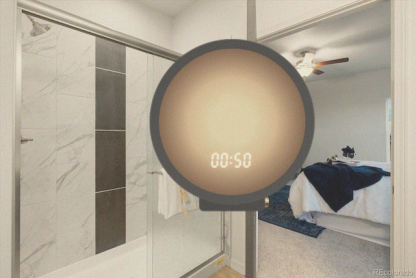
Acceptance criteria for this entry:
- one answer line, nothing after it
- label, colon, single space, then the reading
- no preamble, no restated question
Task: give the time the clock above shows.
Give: 0:50
